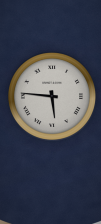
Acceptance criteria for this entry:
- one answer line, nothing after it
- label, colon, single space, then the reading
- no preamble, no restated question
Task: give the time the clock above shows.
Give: 5:46
